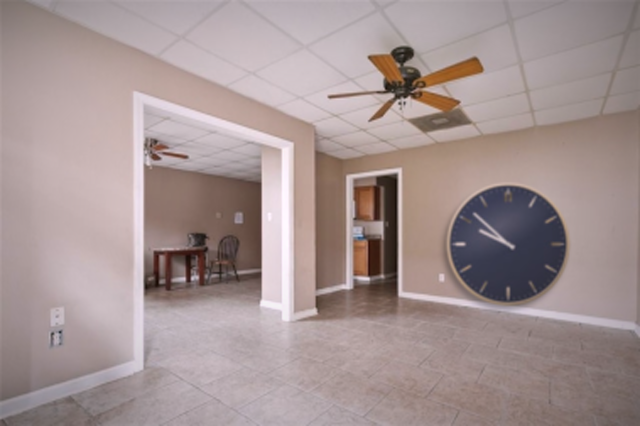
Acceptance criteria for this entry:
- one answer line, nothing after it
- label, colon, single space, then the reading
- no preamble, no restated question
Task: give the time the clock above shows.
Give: 9:52
